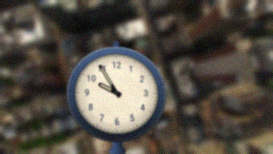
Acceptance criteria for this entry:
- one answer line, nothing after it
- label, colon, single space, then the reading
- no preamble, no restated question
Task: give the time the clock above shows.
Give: 9:55
